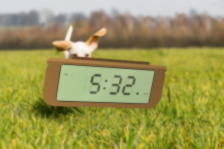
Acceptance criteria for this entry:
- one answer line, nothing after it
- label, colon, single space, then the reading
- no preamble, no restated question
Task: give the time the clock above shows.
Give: 5:32
